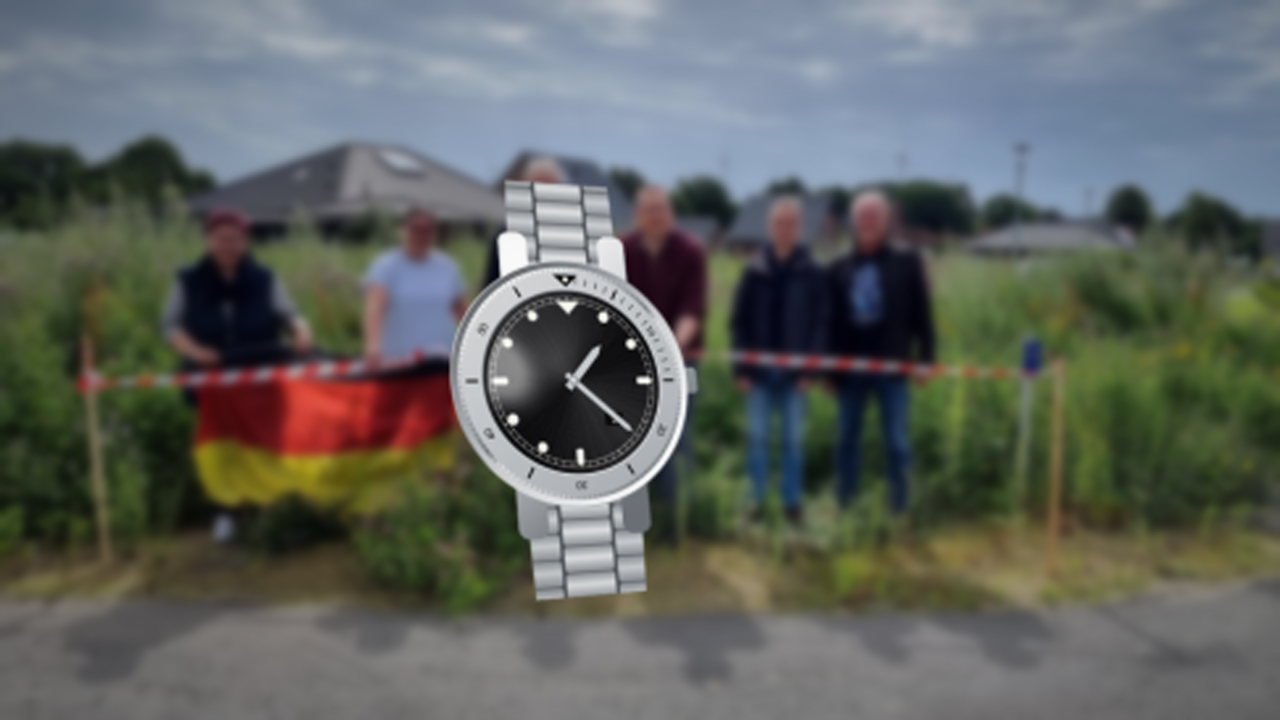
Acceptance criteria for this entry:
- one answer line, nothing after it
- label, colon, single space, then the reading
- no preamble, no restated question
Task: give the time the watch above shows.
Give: 1:22
